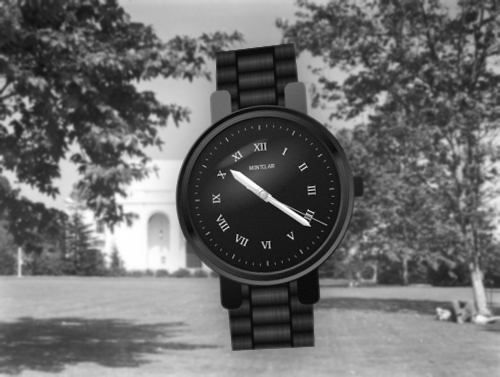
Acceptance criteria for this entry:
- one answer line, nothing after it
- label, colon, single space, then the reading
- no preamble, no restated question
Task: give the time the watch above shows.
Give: 10:21:20
